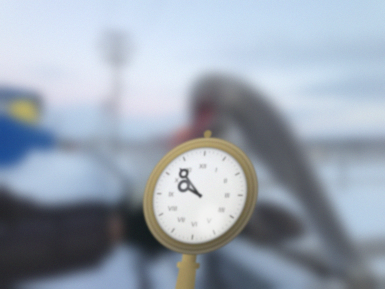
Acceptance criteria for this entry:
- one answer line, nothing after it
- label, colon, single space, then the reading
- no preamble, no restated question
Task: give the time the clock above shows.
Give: 9:53
